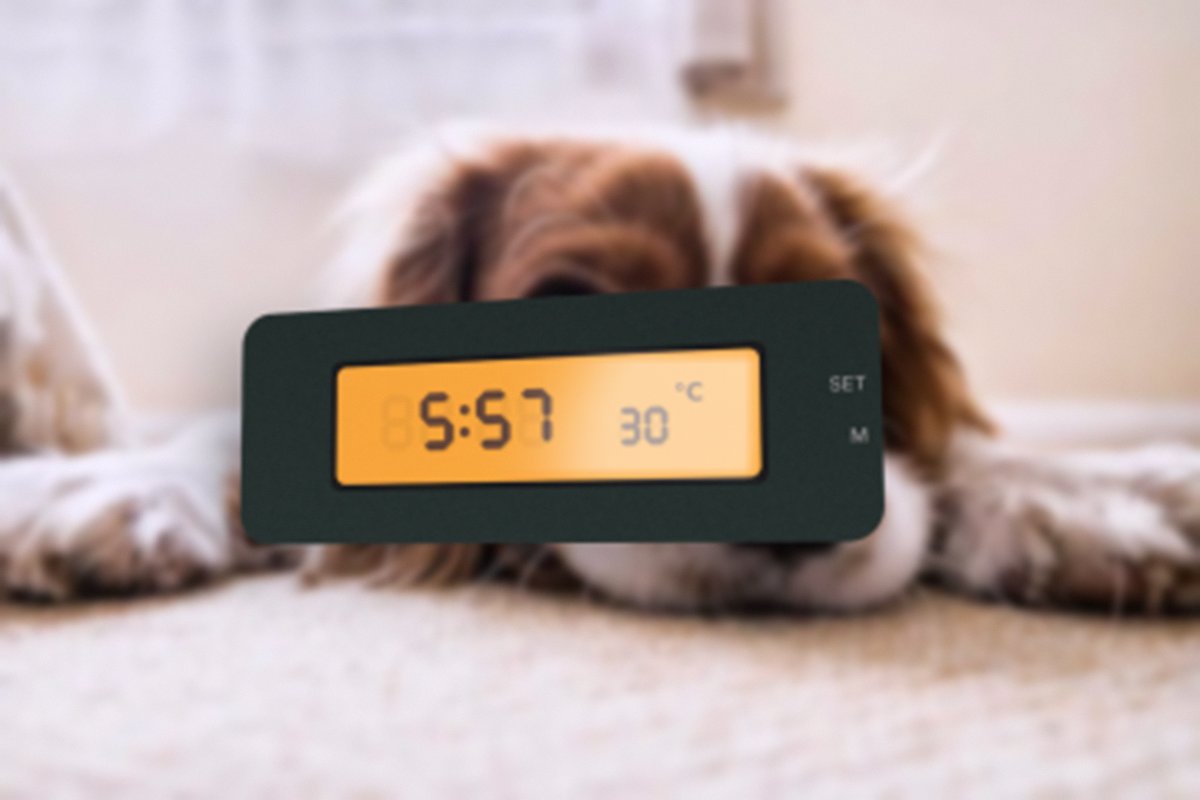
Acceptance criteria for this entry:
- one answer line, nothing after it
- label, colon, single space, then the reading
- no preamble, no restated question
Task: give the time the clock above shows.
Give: 5:57
